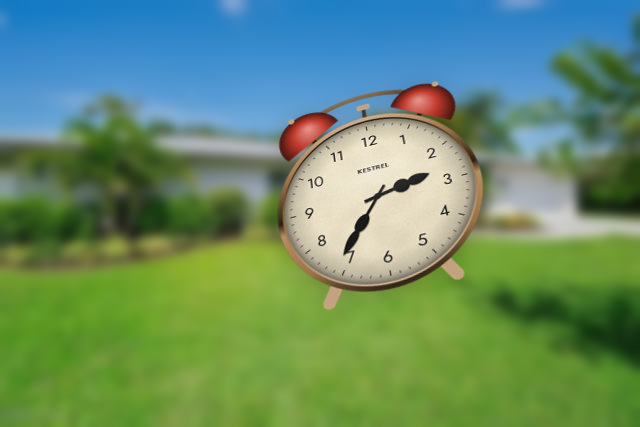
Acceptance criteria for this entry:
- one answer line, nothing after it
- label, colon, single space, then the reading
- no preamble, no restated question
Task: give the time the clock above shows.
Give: 2:36
